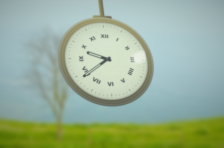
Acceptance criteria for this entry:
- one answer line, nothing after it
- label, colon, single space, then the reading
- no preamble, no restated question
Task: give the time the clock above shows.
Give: 9:39
